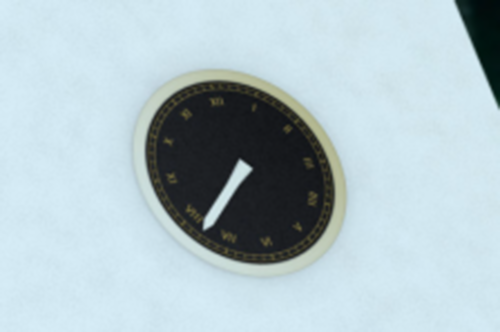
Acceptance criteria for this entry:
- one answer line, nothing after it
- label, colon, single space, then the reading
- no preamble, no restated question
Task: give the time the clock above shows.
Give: 7:38
